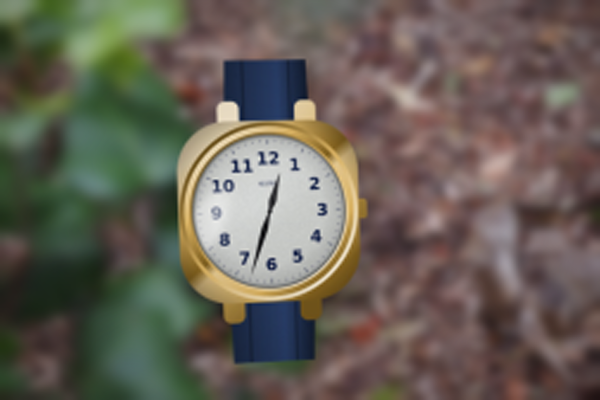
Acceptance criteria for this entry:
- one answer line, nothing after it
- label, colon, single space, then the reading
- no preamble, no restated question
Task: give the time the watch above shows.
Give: 12:33
